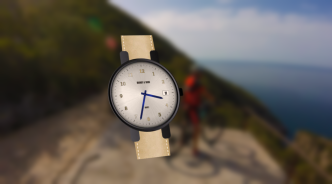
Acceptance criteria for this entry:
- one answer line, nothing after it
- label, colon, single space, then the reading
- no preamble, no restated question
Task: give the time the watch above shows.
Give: 3:33
